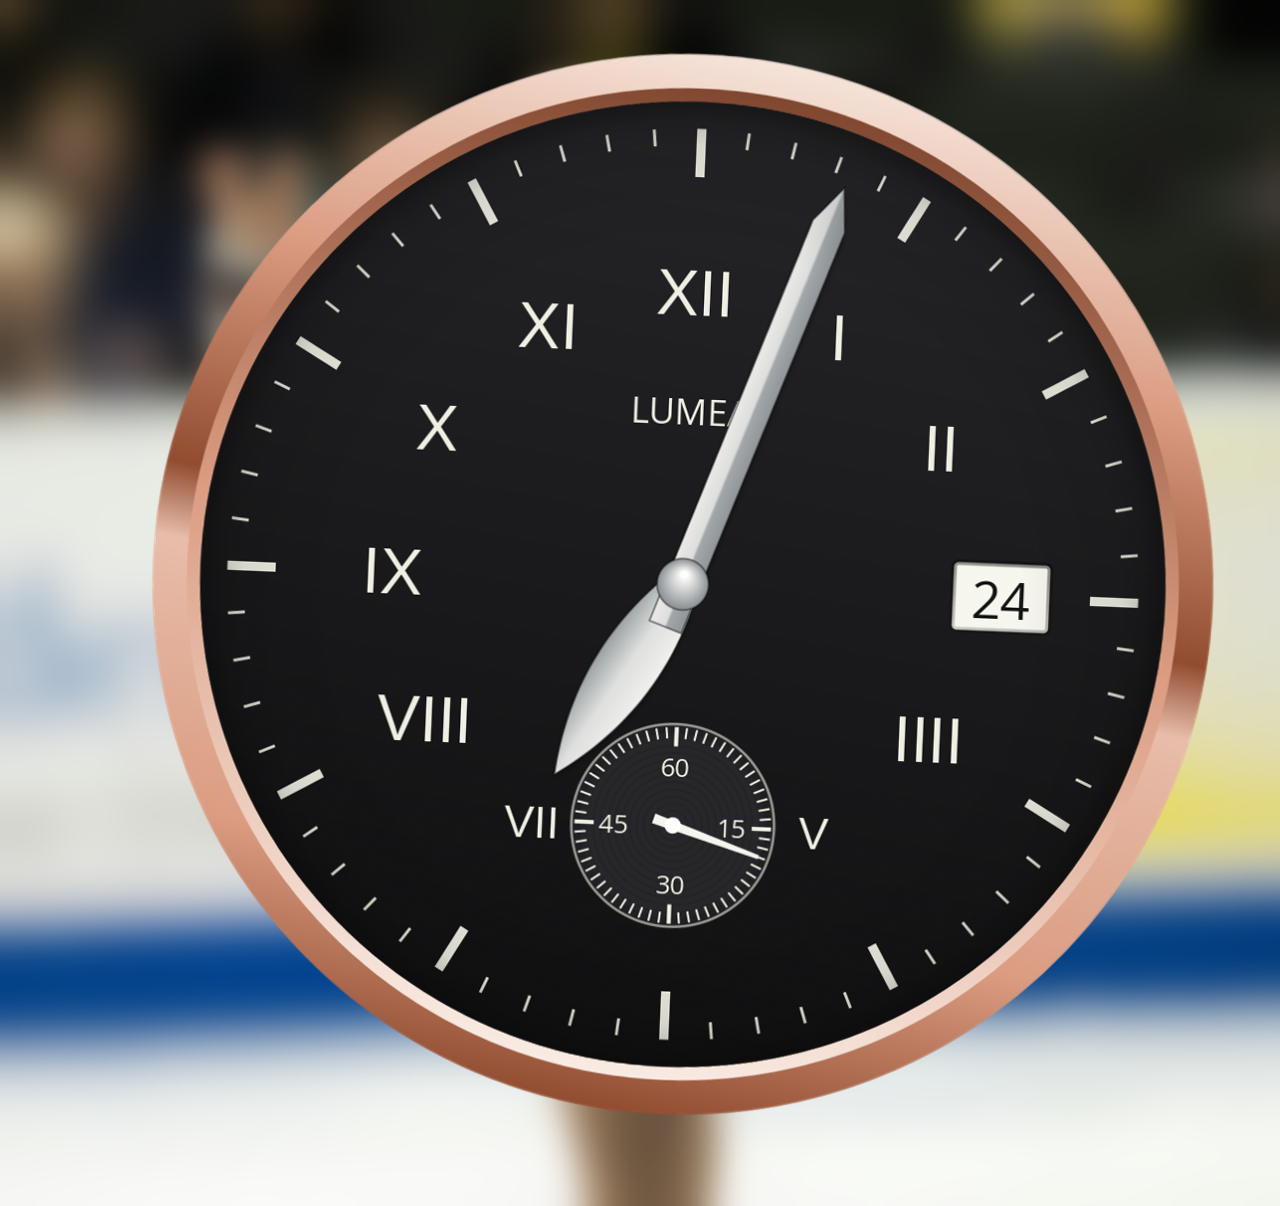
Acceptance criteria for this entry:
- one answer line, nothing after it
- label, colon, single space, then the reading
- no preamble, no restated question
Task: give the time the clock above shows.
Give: 7:03:18
